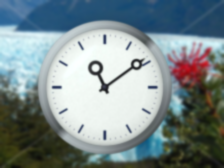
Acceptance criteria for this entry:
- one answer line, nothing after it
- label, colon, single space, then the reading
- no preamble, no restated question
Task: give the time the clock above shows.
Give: 11:09
